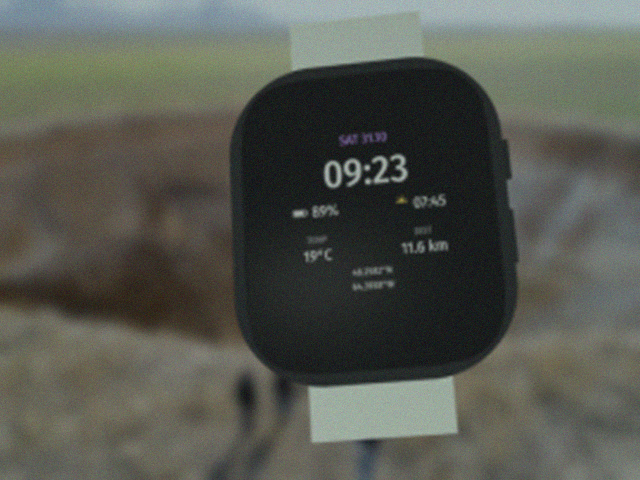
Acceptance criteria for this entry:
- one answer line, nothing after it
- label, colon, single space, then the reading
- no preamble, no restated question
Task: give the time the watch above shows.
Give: 9:23
